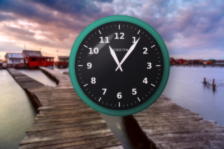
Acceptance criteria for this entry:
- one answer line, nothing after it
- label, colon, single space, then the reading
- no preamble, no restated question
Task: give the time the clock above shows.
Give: 11:06
